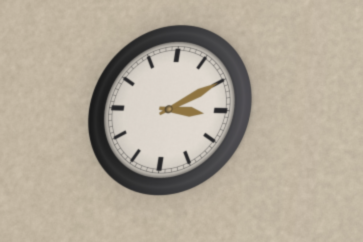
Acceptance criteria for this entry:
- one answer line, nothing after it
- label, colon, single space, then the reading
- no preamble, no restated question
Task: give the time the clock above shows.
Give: 3:10
